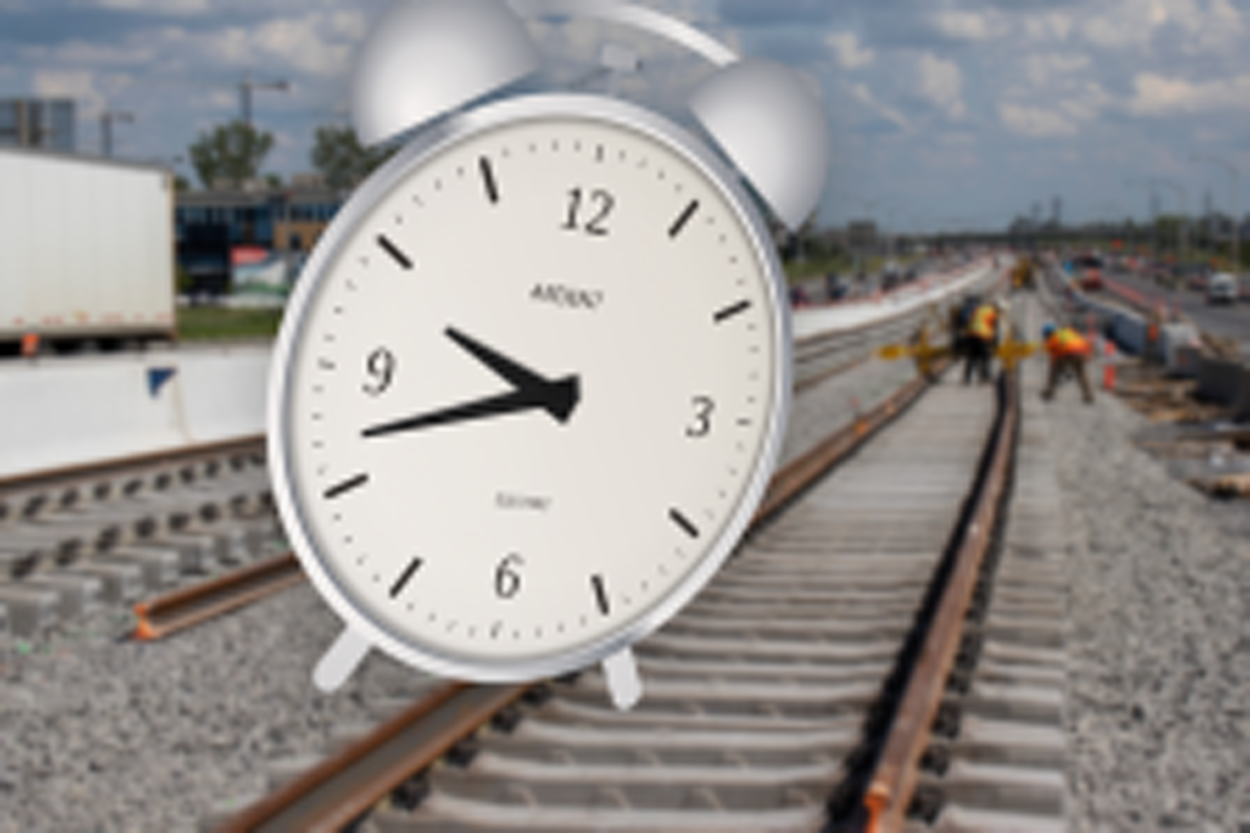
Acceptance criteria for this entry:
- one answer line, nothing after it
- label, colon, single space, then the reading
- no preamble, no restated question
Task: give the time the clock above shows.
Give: 9:42
